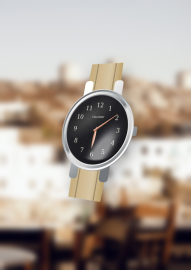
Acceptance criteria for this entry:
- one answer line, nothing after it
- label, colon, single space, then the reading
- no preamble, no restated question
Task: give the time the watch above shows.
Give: 6:09
